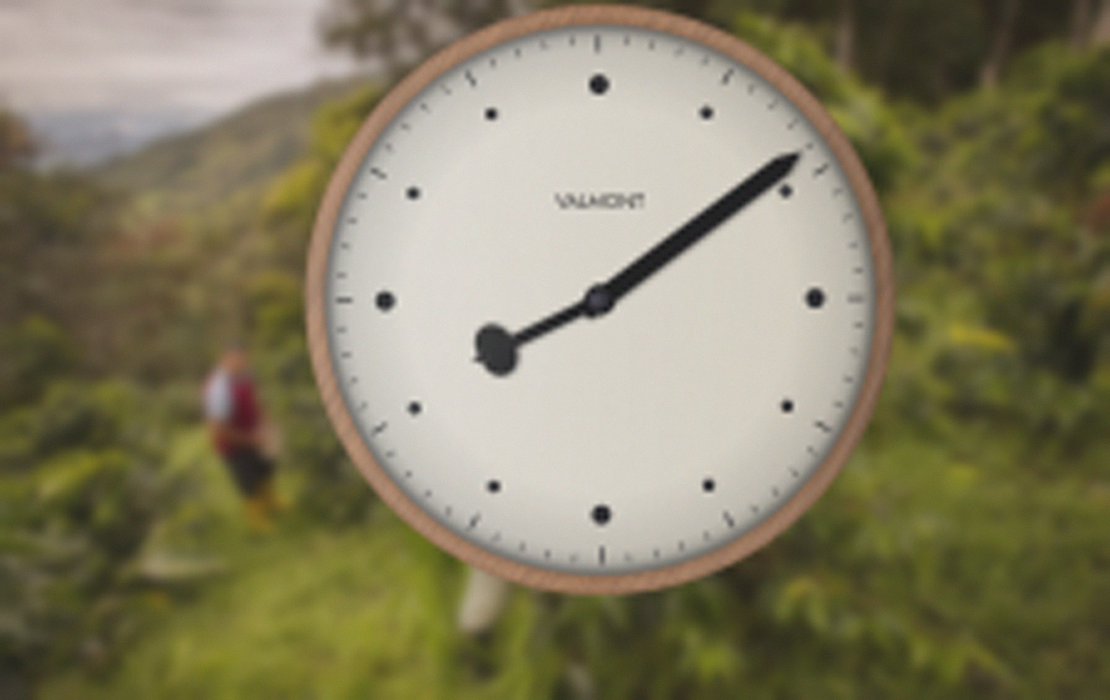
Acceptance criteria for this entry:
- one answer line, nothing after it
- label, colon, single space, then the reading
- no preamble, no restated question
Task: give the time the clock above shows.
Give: 8:09
